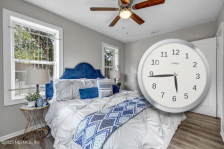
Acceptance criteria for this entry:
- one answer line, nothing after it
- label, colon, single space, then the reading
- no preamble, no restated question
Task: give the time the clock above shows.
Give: 5:44
